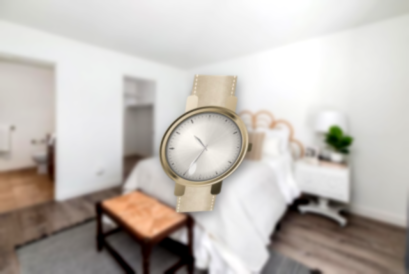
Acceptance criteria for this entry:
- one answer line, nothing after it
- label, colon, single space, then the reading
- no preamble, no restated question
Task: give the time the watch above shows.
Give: 10:35
